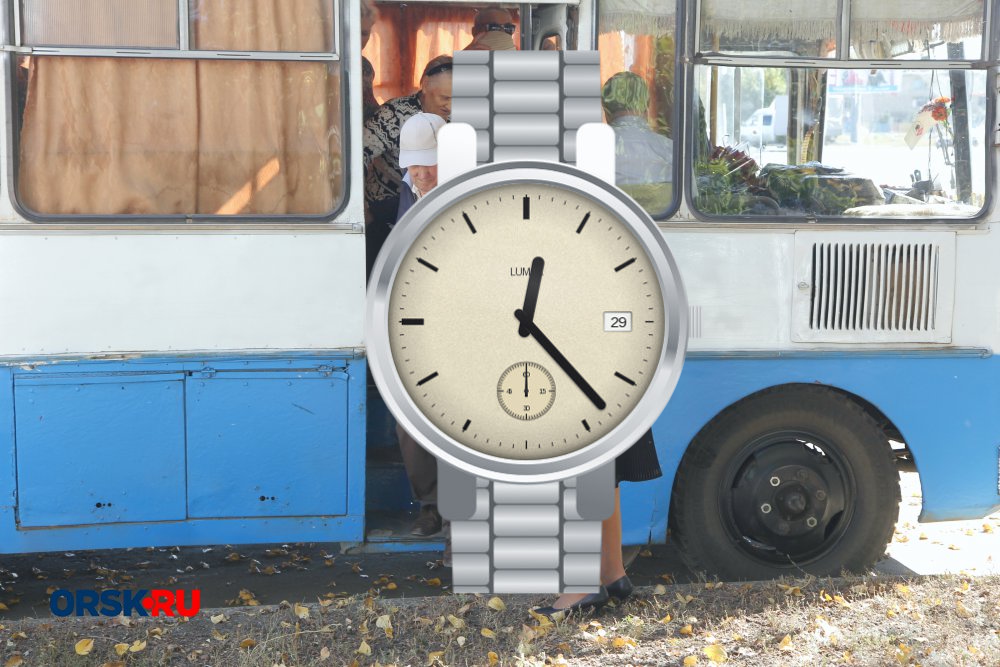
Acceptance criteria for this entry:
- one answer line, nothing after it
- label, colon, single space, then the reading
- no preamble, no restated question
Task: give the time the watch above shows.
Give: 12:23
